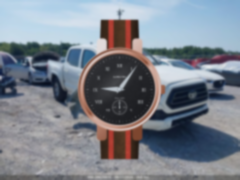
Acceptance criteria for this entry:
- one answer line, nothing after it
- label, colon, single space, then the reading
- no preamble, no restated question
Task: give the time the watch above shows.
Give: 9:06
